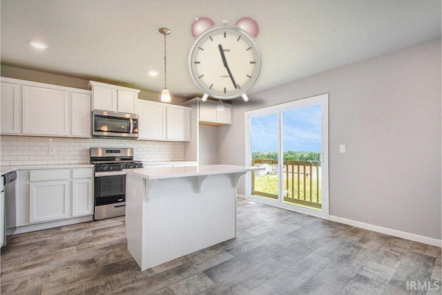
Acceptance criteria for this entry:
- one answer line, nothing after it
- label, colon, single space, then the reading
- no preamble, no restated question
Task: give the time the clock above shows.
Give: 11:26
